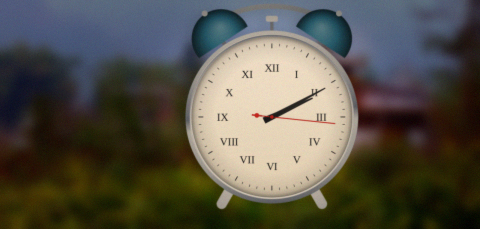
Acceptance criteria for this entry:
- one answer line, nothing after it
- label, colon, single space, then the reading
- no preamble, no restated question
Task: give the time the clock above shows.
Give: 2:10:16
